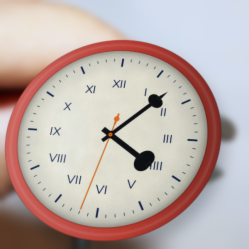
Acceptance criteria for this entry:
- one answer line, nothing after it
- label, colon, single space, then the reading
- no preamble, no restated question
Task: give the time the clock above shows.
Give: 4:07:32
